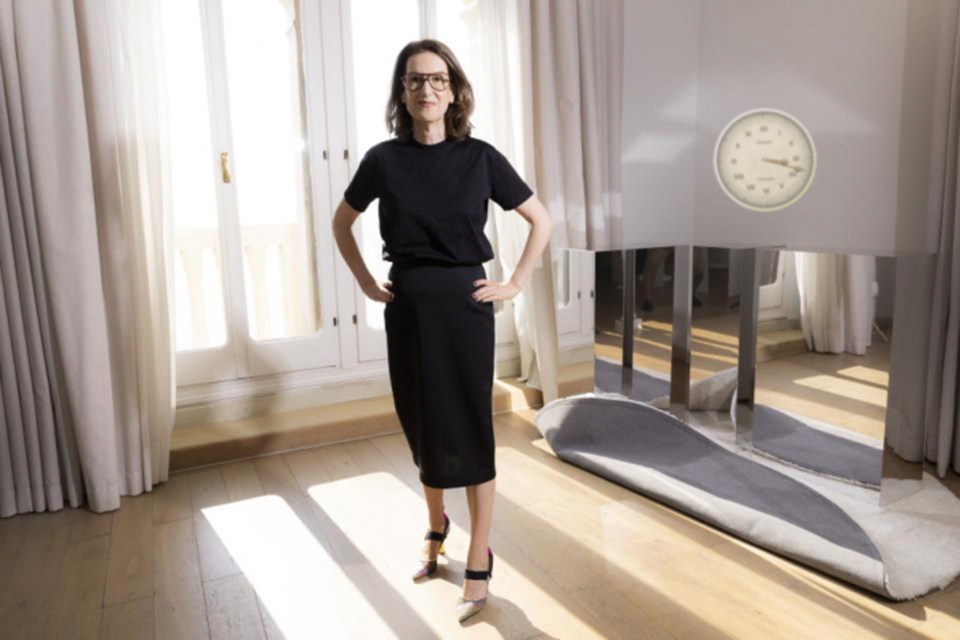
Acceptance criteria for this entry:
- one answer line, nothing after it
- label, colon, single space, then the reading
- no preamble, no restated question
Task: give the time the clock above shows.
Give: 3:18
